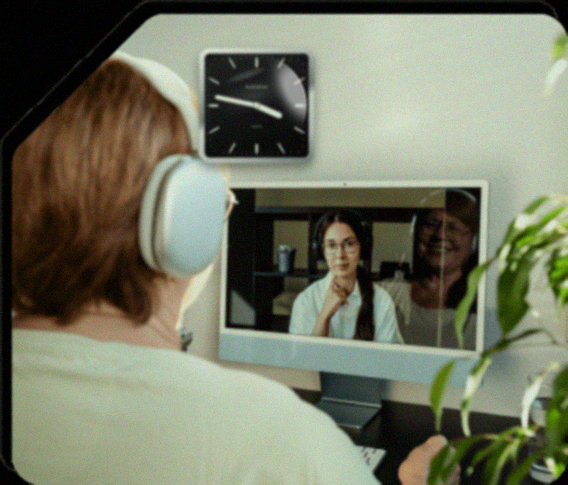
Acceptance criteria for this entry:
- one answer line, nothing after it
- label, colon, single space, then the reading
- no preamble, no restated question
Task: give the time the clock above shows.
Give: 3:47
